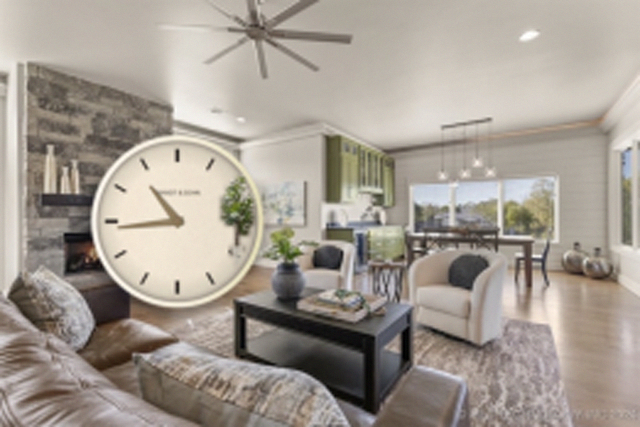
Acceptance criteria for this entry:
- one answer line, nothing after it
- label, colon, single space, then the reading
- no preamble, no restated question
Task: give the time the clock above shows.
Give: 10:44
